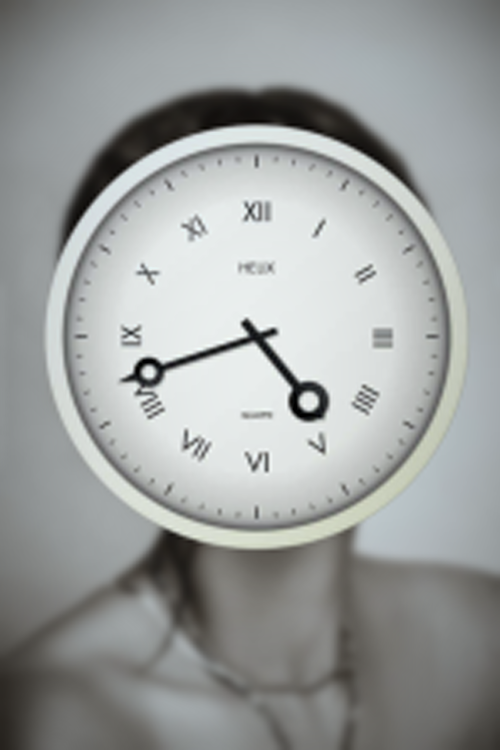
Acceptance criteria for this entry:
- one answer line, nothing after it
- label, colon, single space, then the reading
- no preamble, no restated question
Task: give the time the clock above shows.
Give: 4:42
